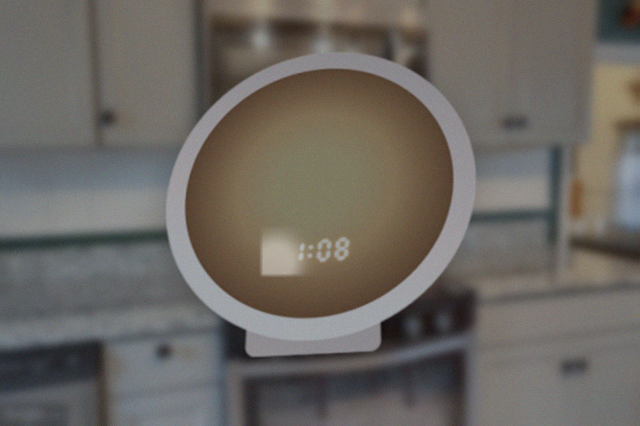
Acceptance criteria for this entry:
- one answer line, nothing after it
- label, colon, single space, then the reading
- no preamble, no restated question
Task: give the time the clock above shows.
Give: 1:08
